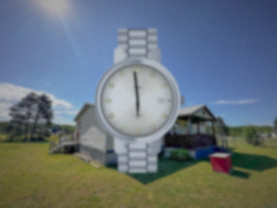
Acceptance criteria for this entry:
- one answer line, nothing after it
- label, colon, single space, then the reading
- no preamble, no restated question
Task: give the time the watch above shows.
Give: 5:59
